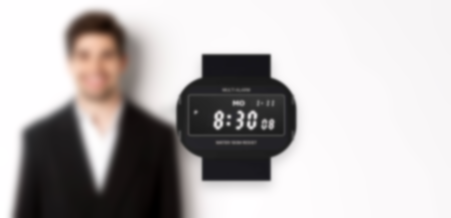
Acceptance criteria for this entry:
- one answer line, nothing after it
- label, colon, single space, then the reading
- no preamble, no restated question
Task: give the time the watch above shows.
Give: 8:30
